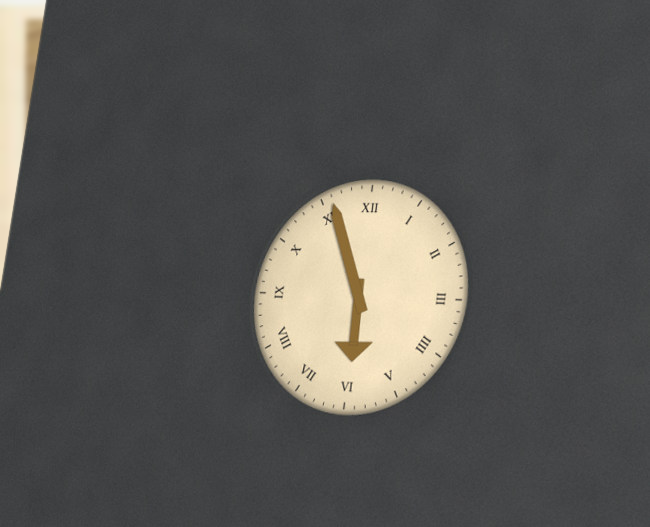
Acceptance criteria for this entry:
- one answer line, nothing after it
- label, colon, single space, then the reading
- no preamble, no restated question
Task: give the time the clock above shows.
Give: 5:56
